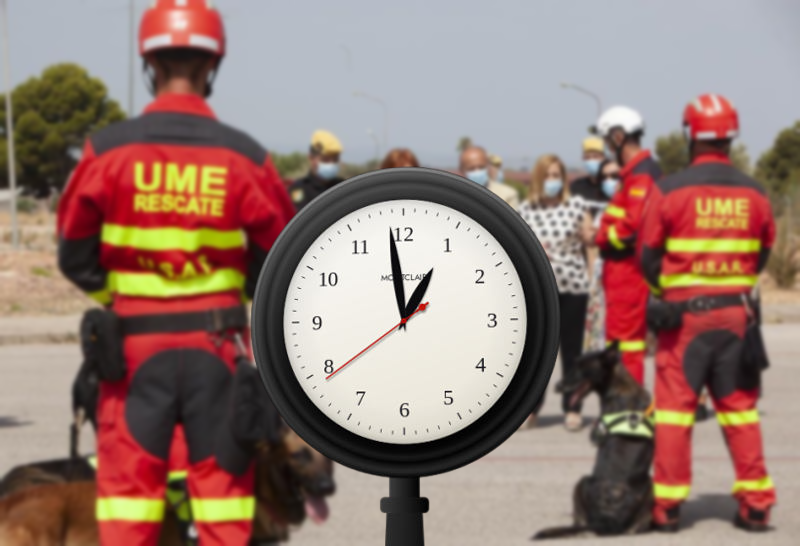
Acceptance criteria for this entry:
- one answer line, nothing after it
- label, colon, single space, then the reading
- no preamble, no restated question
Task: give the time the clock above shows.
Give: 12:58:39
